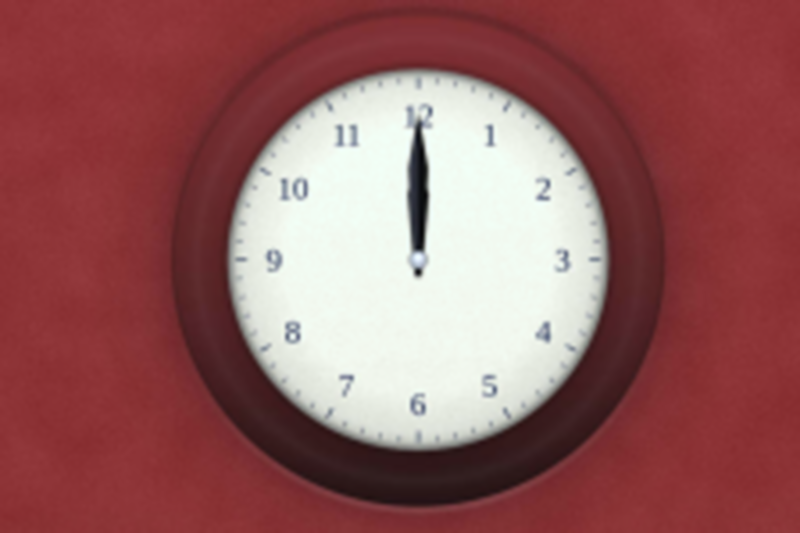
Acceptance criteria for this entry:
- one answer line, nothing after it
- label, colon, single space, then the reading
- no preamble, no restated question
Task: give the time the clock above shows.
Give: 12:00
